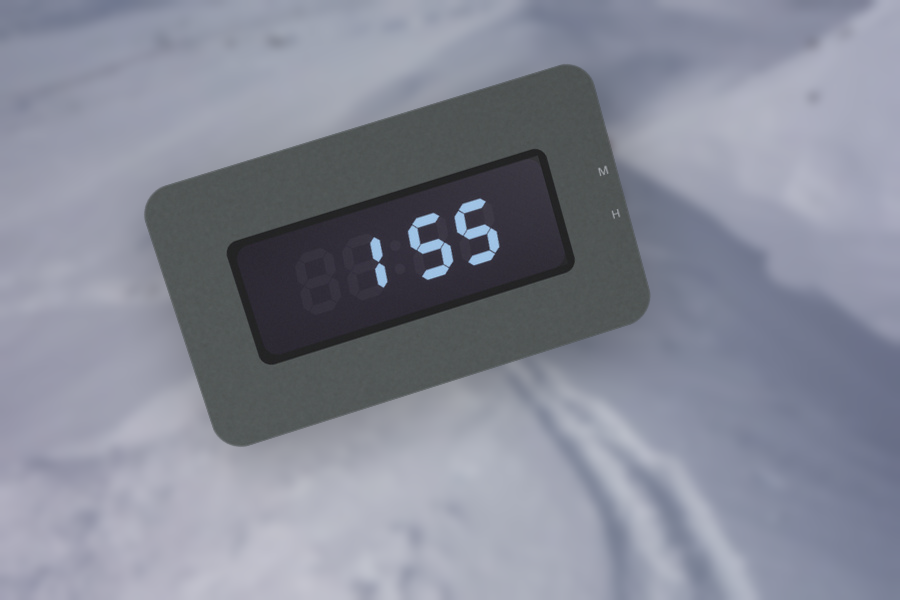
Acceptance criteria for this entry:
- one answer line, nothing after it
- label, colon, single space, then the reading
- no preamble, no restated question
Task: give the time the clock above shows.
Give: 1:55
